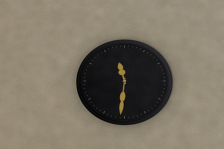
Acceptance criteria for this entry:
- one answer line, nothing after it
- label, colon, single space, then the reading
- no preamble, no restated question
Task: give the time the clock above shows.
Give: 11:31
